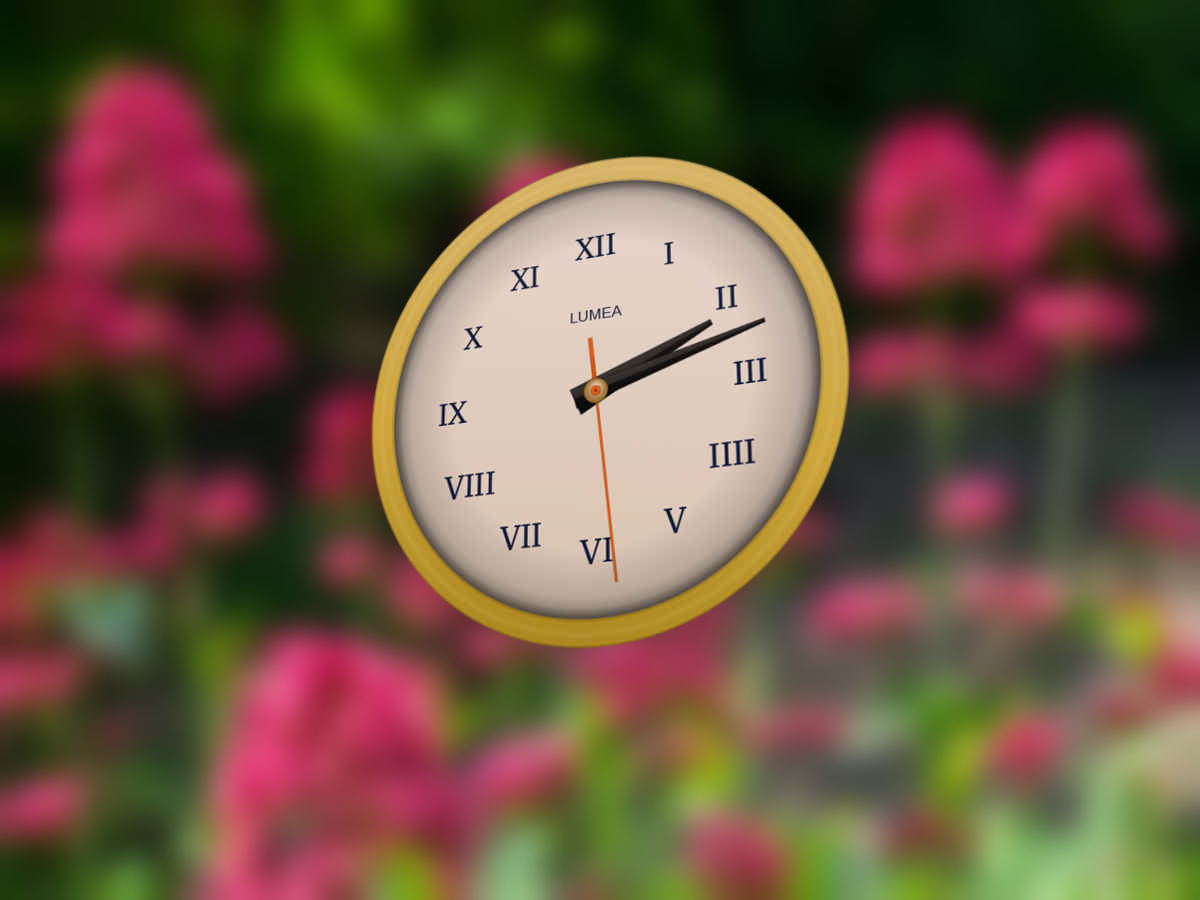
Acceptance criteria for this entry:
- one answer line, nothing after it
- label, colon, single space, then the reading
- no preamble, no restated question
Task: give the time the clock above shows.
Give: 2:12:29
